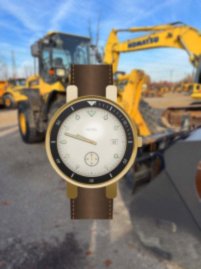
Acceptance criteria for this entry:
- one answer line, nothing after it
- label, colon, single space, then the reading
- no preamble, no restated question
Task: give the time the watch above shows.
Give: 9:48
